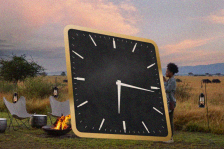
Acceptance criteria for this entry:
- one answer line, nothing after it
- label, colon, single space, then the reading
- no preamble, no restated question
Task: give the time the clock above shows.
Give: 6:16
